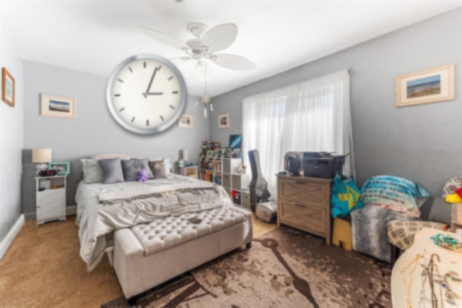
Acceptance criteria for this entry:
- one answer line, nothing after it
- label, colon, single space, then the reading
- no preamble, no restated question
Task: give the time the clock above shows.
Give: 3:04
